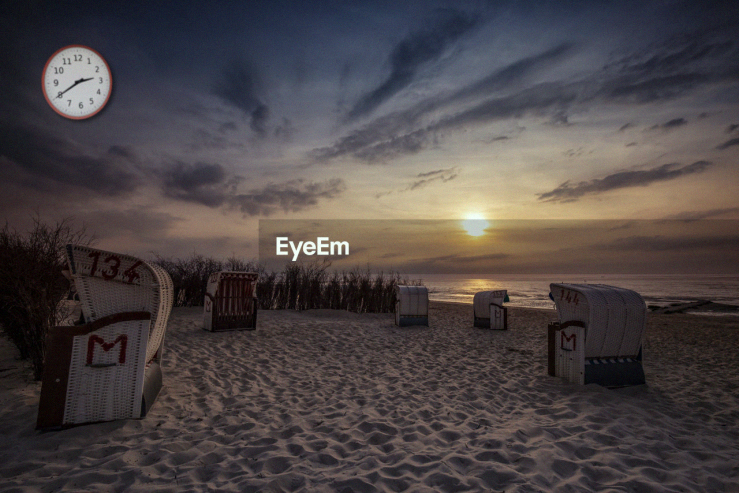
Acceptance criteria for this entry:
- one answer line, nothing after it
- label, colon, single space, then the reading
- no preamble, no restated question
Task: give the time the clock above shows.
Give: 2:40
